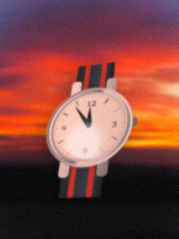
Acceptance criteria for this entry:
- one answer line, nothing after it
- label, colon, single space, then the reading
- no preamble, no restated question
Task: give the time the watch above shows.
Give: 11:54
